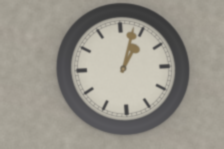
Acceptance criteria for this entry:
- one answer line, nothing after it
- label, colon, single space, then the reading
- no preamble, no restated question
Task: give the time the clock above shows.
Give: 1:03
